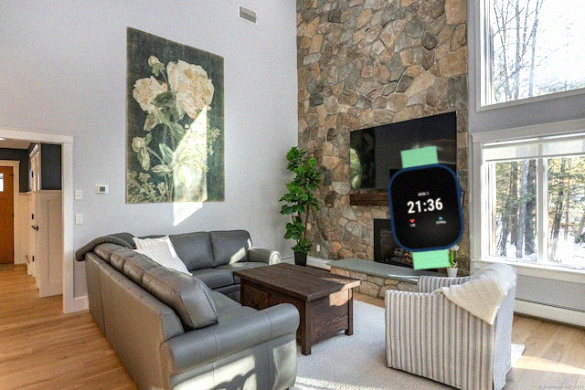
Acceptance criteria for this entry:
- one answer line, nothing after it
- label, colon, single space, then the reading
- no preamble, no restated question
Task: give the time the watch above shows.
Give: 21:36
